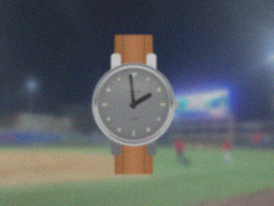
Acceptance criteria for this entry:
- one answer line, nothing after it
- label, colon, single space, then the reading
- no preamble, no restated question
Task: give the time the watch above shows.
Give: 1:59
